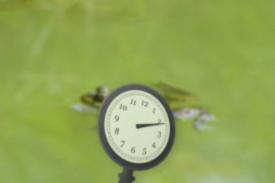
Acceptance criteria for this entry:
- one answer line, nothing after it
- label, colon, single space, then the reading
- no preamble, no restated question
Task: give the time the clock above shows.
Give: 2:11
